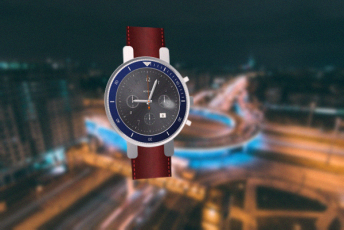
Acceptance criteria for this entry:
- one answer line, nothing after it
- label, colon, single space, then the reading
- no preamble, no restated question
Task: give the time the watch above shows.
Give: 9:04
